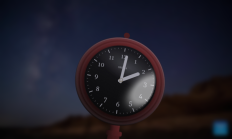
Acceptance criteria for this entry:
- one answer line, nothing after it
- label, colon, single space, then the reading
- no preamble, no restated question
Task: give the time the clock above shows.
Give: 2:01
